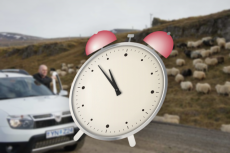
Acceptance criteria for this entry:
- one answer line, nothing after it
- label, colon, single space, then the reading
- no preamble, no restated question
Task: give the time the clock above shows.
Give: 10:52
